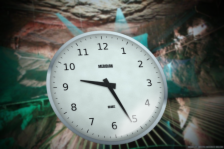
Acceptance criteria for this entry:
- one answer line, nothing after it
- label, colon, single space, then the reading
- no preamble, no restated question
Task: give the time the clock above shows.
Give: 9:26
